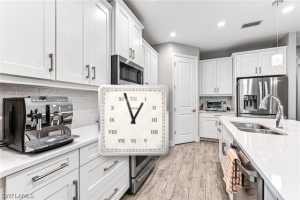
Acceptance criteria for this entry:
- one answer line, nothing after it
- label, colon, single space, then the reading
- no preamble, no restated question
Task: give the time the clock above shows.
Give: 12:57
